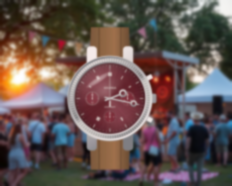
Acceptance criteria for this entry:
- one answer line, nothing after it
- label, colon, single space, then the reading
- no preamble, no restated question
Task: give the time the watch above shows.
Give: 2:17
